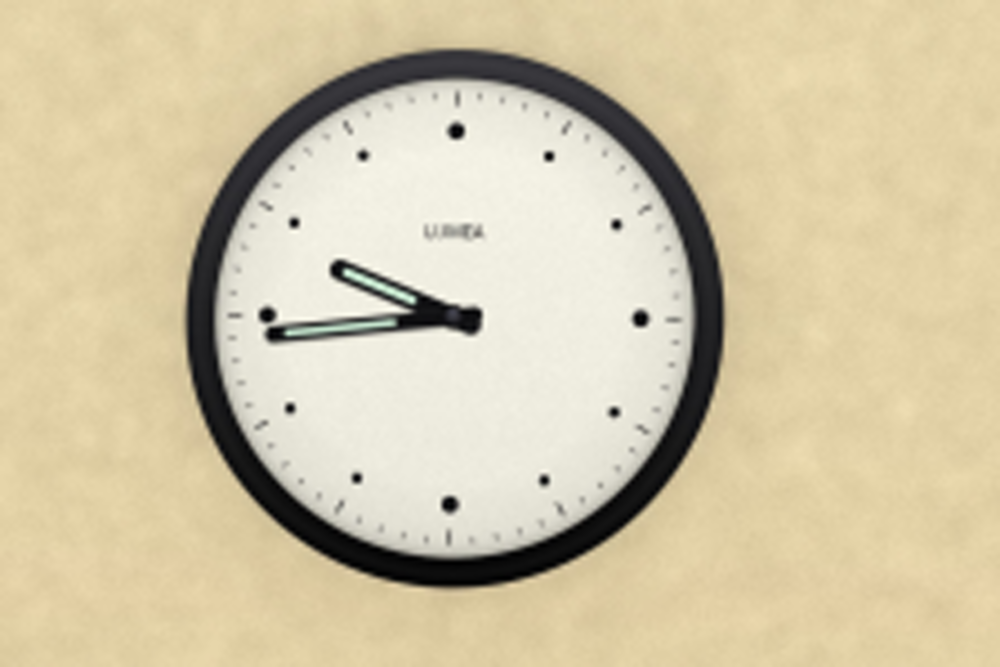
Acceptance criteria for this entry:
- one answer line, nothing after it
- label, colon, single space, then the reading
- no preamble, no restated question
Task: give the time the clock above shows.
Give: 9:44
